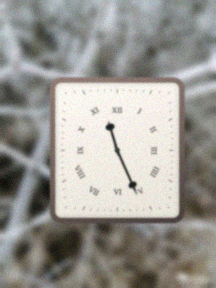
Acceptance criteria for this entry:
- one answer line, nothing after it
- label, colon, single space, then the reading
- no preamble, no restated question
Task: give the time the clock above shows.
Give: 11:26
